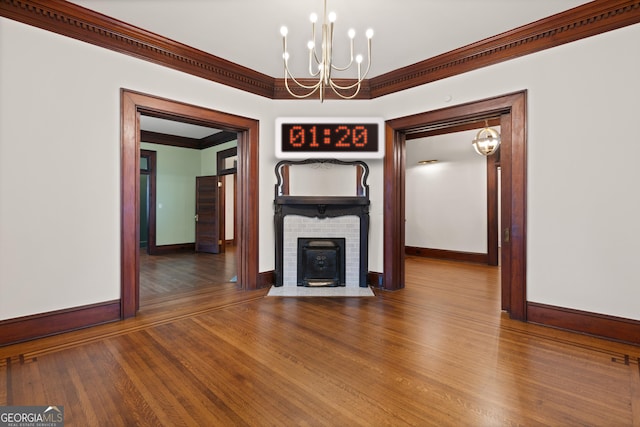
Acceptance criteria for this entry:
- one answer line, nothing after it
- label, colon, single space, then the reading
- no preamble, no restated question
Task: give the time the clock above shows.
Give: 1:20
